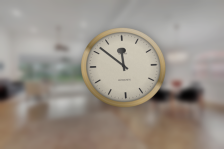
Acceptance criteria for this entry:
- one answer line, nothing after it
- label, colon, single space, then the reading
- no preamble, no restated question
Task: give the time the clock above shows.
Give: 11:52
